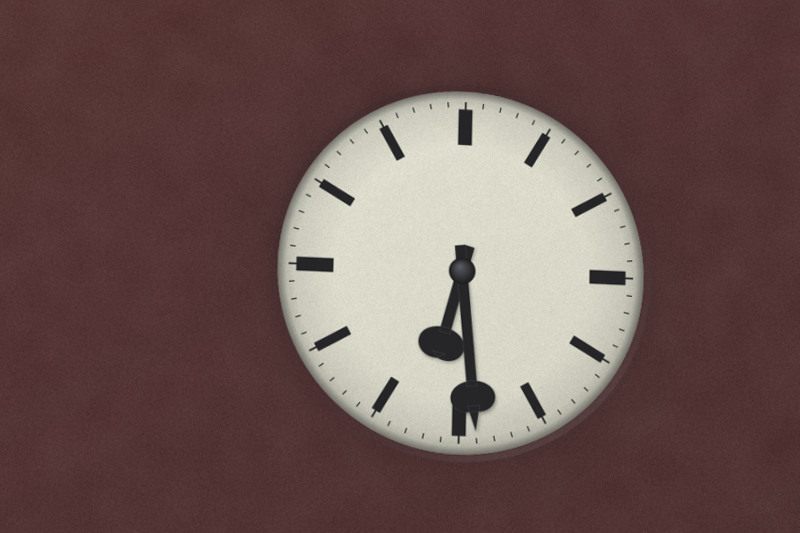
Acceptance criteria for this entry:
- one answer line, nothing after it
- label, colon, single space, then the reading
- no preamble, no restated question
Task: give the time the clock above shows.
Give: 6:29
